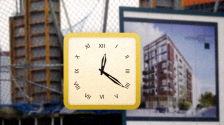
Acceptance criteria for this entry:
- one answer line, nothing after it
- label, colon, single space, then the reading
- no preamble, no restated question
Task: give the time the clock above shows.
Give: 12:21
